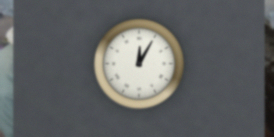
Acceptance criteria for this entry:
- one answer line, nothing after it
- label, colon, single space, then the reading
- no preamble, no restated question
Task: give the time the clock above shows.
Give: 12:05
